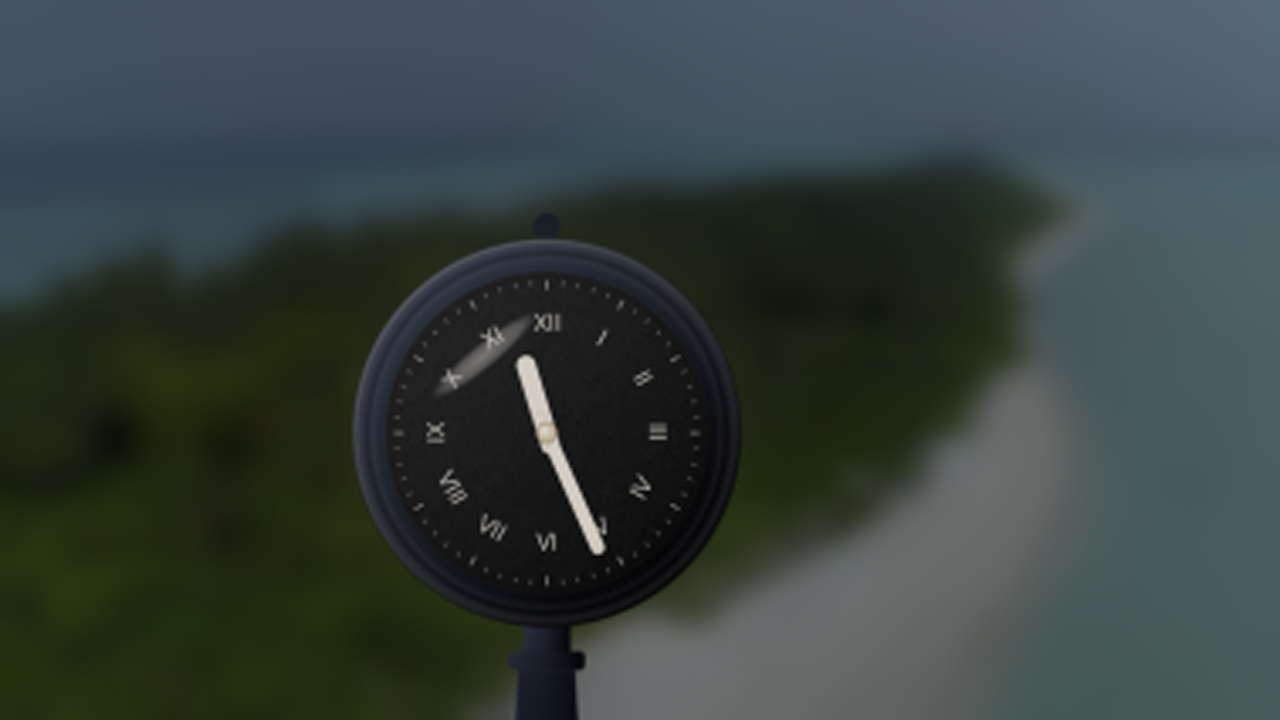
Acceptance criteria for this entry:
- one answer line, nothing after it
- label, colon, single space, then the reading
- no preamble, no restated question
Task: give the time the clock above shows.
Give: 11:26
